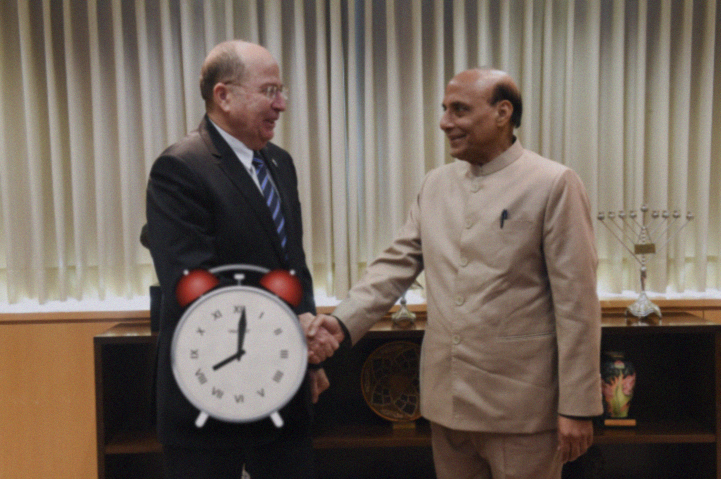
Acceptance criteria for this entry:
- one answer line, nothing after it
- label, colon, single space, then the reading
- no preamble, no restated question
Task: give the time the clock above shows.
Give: 8:01
